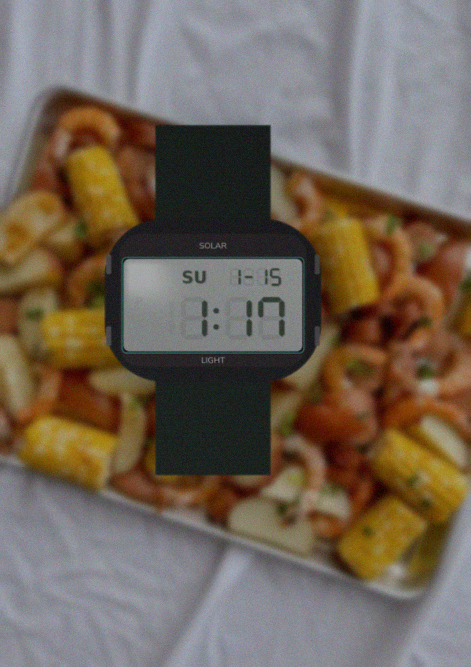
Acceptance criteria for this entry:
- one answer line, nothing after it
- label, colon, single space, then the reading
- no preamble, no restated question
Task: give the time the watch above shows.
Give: 1:17
